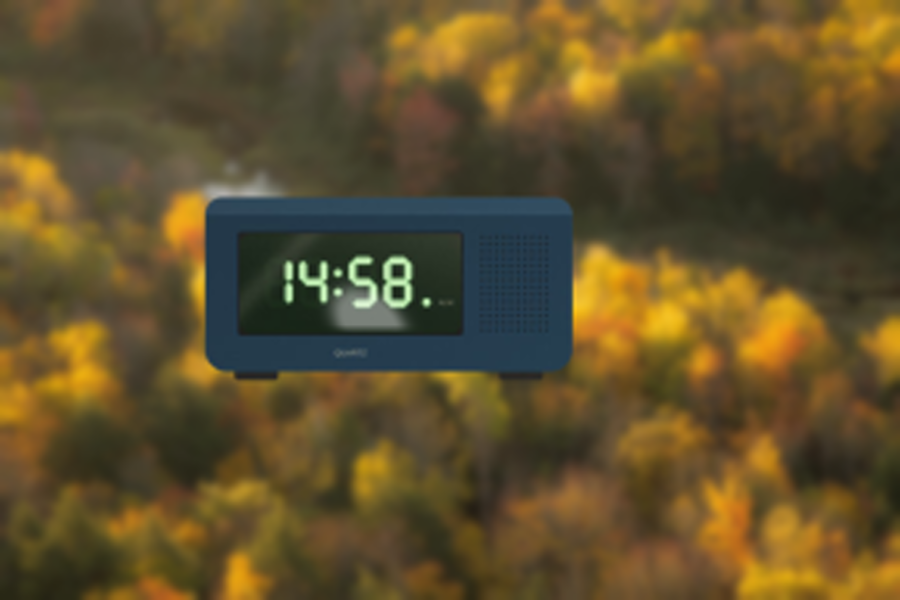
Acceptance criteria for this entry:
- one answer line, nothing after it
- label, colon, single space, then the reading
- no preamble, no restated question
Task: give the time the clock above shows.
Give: 14:58
